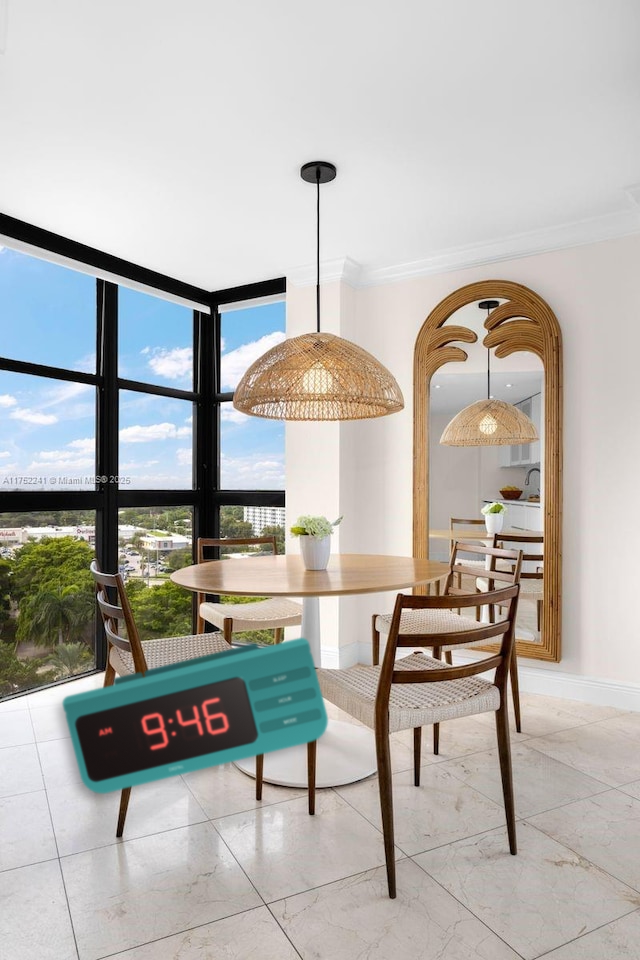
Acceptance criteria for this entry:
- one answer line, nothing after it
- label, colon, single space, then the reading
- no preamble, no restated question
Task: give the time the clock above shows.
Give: 9:46
